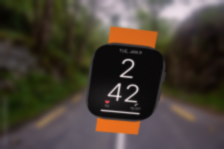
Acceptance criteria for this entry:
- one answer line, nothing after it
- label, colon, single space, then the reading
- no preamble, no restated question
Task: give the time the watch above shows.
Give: 2:42
